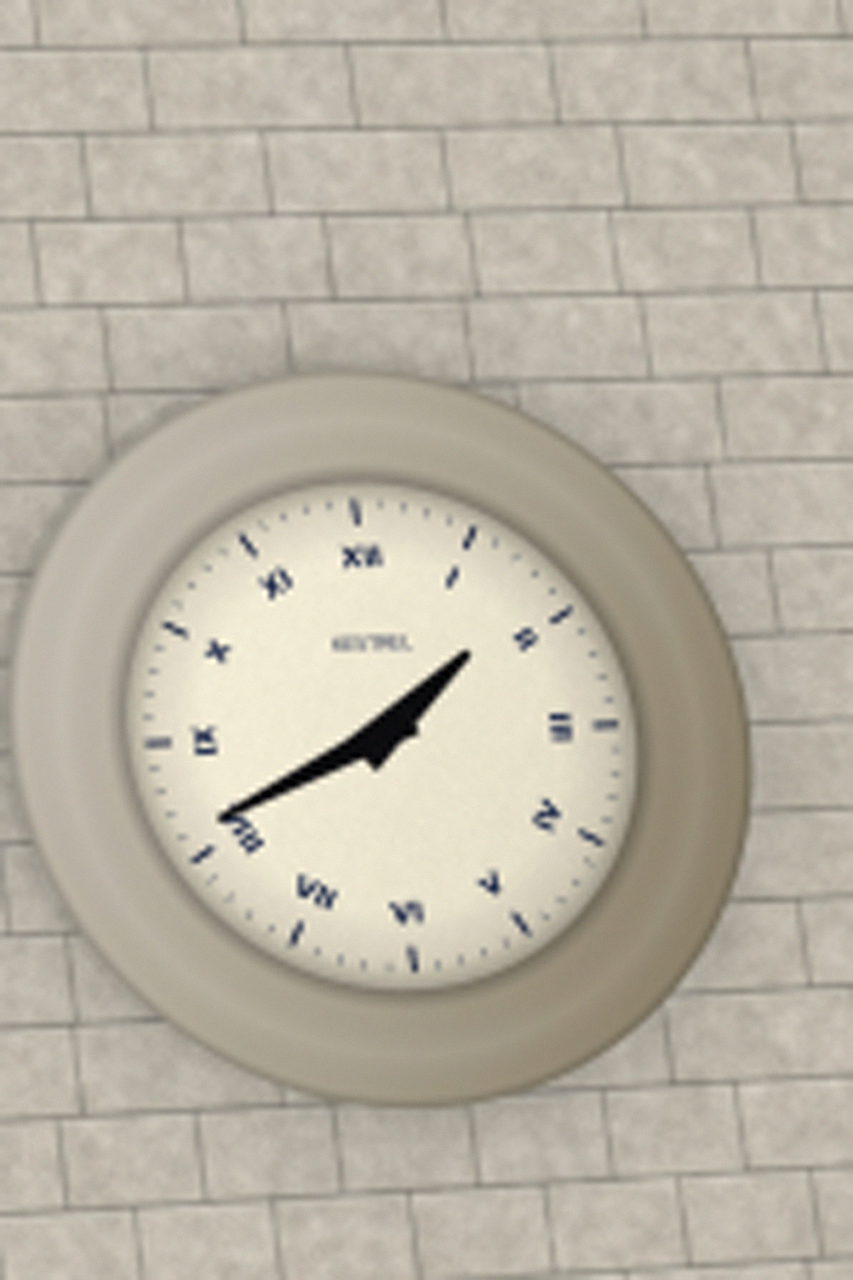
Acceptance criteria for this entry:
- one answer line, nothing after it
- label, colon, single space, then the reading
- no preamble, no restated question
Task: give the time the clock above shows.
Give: 1:41
